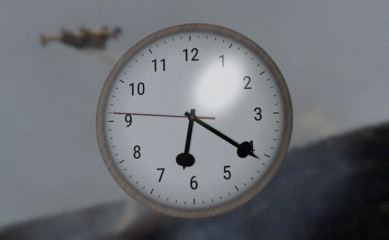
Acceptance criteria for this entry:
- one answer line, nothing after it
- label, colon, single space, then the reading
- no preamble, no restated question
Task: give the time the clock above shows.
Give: 6:20:46
